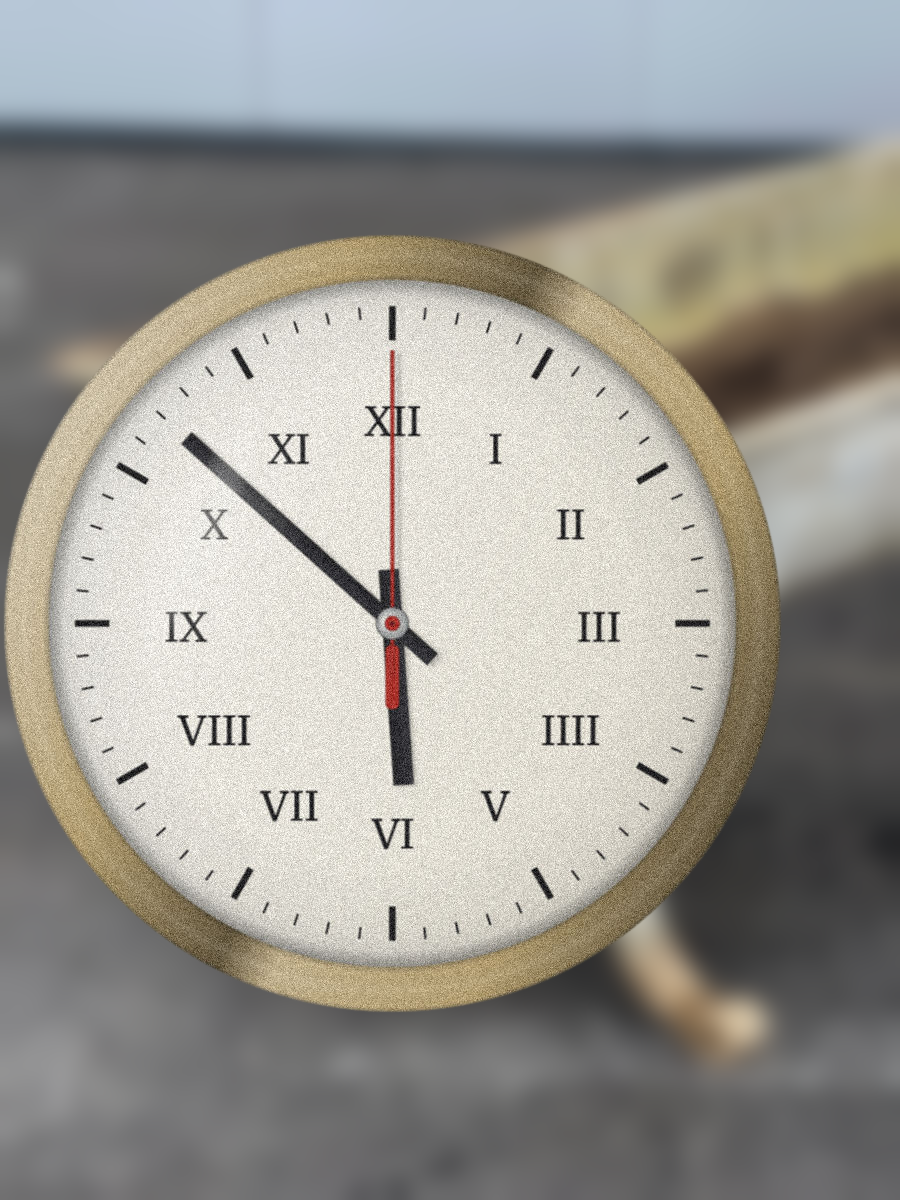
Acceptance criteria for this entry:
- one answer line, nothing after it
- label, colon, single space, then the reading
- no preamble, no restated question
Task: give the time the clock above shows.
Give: 5:52:00
